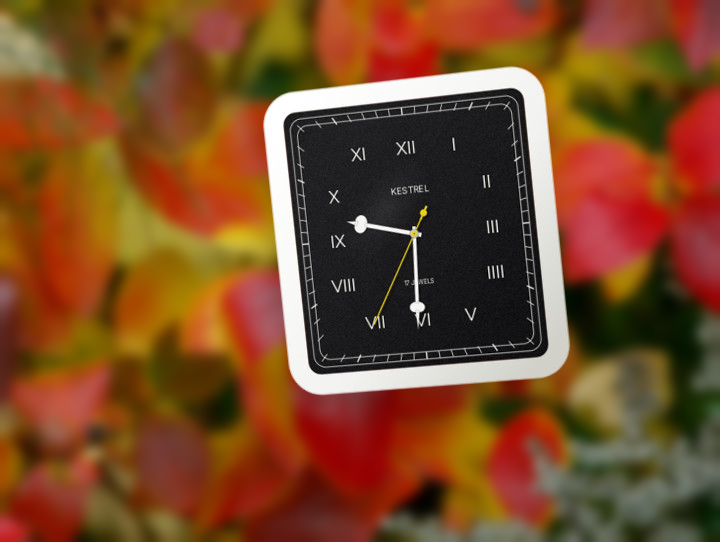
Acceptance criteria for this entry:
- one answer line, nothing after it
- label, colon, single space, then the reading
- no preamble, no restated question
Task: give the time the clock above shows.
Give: 9:30:35
